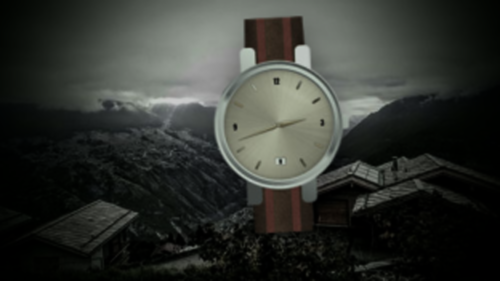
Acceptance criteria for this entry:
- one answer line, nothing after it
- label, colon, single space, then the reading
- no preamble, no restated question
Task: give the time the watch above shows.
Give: 2:42
